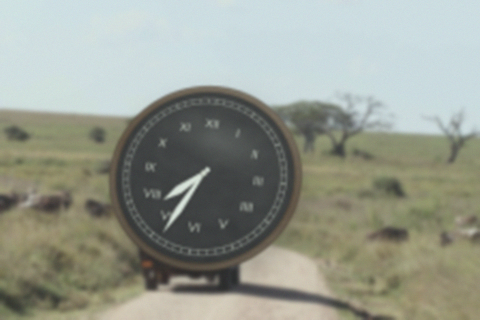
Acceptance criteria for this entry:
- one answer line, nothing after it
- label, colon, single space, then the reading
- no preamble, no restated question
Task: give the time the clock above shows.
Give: 7:34
